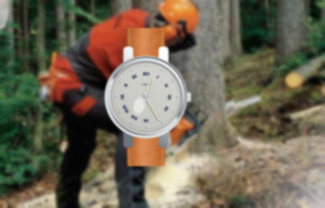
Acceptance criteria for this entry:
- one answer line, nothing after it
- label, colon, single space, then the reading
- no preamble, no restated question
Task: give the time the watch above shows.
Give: 12:25
